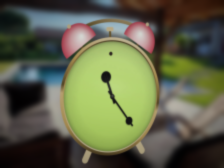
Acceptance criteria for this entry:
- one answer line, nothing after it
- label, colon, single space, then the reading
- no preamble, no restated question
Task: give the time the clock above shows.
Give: 11:24
